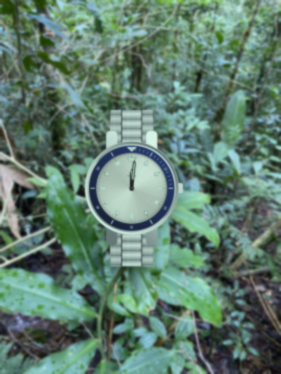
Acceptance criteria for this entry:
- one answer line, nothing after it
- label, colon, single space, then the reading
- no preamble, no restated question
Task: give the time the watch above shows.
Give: 12:01
